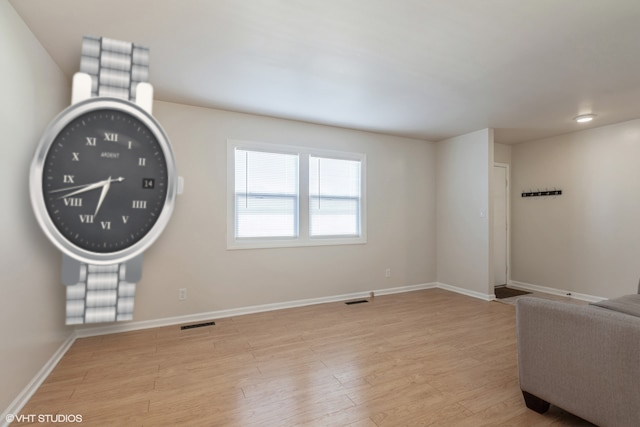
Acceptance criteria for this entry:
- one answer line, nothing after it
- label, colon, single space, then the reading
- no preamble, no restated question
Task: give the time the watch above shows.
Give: 6:41:43
